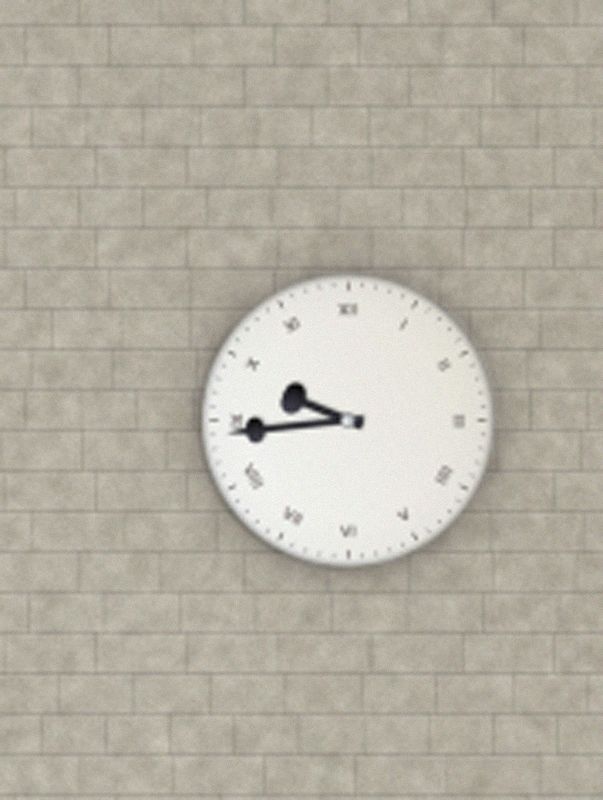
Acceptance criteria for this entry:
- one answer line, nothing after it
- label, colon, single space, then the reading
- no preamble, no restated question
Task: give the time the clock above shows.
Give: 9:44
